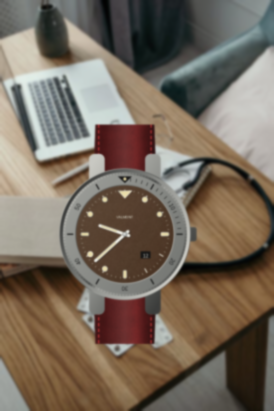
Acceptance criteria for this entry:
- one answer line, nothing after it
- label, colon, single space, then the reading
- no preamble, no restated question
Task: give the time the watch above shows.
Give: 9:38
